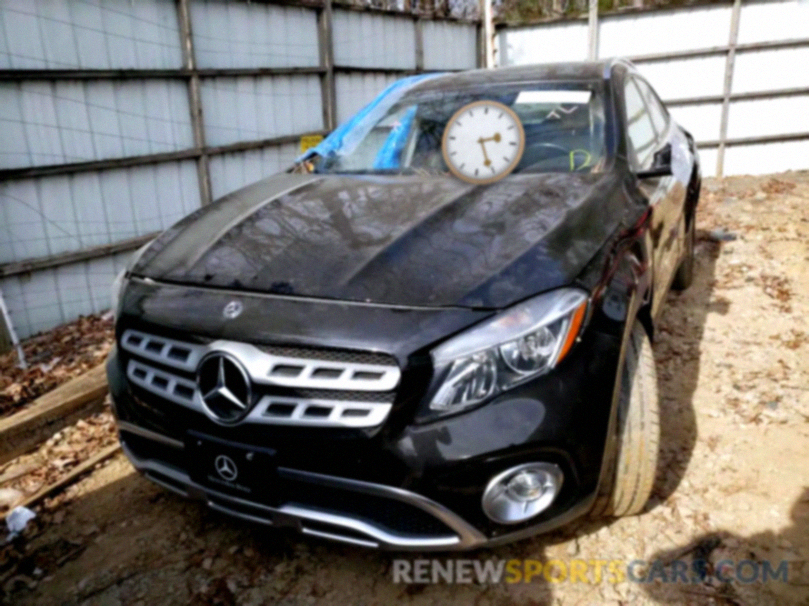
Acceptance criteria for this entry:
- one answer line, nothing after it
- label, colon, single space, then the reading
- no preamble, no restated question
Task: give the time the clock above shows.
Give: 2:26
